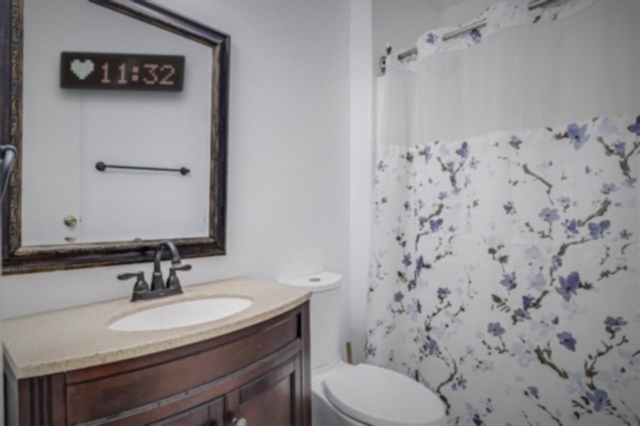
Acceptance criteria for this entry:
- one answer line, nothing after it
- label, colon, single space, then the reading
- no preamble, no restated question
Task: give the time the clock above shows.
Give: 11:32
